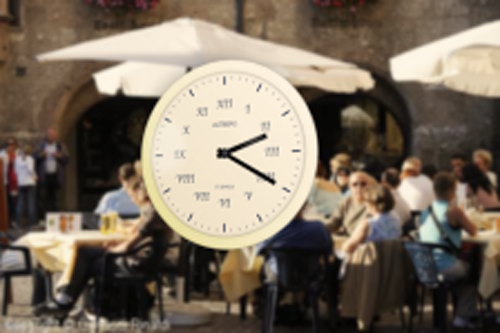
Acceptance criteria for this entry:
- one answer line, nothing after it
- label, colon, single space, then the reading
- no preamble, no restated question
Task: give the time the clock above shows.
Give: 2:20
